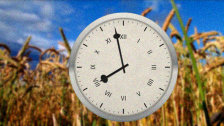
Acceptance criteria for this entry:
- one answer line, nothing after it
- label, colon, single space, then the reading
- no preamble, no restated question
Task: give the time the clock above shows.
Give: 7:58
